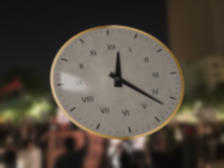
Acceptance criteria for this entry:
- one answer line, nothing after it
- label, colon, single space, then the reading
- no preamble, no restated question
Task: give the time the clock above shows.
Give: 12:22
